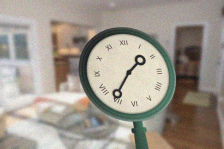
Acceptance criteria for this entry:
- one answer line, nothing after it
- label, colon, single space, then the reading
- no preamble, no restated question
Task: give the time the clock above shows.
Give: 1:36
